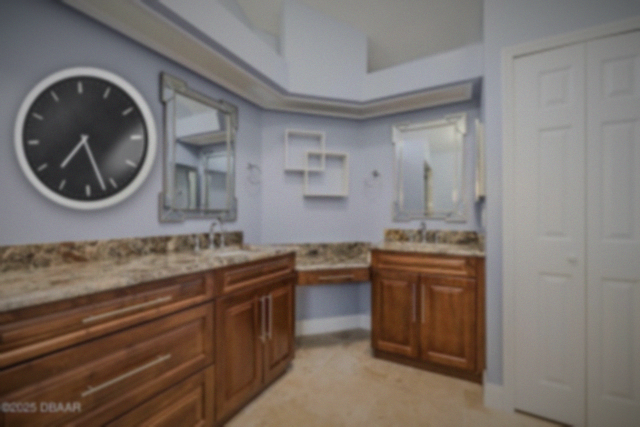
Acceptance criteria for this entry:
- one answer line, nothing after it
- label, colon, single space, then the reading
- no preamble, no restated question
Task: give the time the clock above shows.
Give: 7:27
